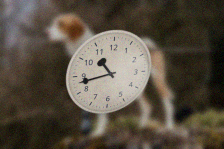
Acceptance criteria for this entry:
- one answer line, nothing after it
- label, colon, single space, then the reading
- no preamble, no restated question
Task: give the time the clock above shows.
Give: 10:43
